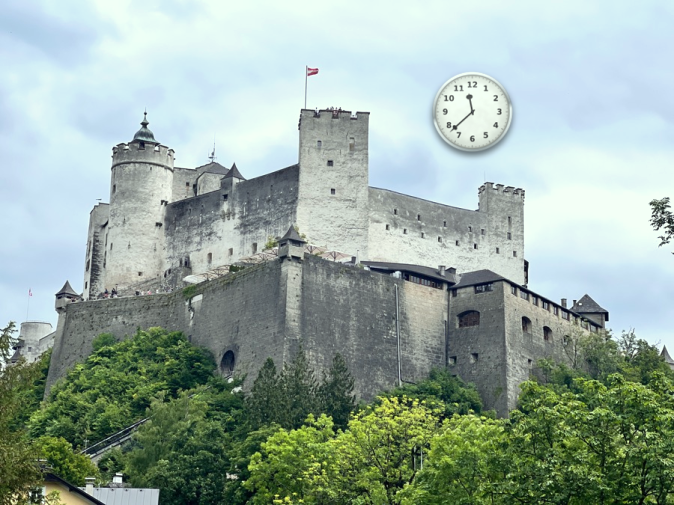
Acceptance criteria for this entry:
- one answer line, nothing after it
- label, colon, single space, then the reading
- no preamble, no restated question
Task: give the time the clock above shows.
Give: 11:38
